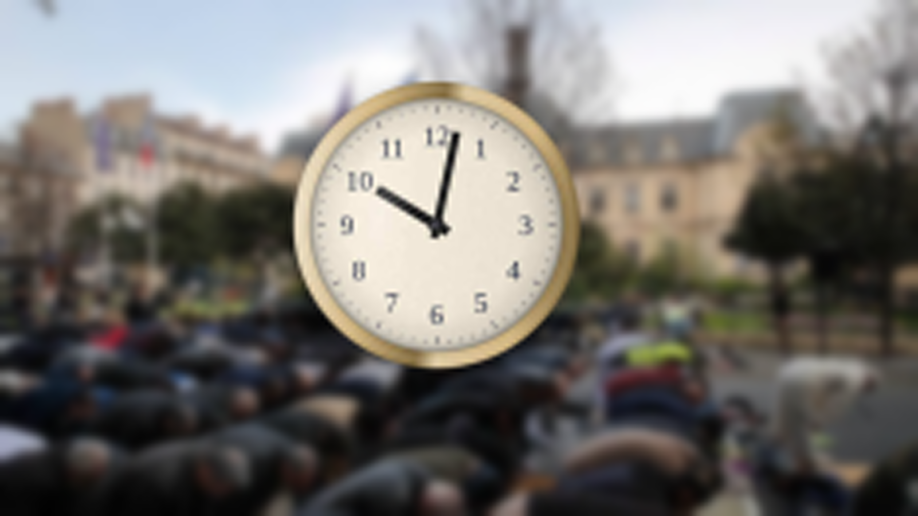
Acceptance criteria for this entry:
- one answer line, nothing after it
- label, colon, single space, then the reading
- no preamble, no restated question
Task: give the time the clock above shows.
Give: 10:02
